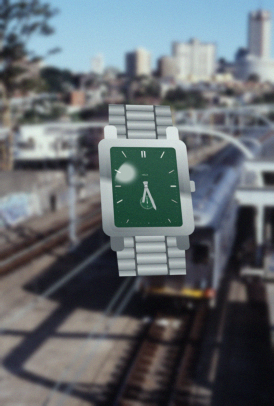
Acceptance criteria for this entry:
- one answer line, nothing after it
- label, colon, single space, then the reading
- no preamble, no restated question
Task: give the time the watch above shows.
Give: 6:27
